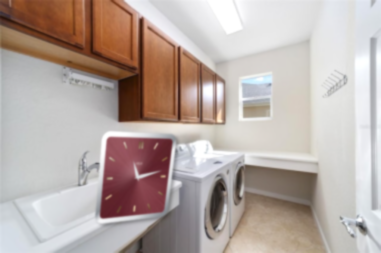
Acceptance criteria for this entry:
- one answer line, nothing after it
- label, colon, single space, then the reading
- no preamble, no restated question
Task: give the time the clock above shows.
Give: 11:13
